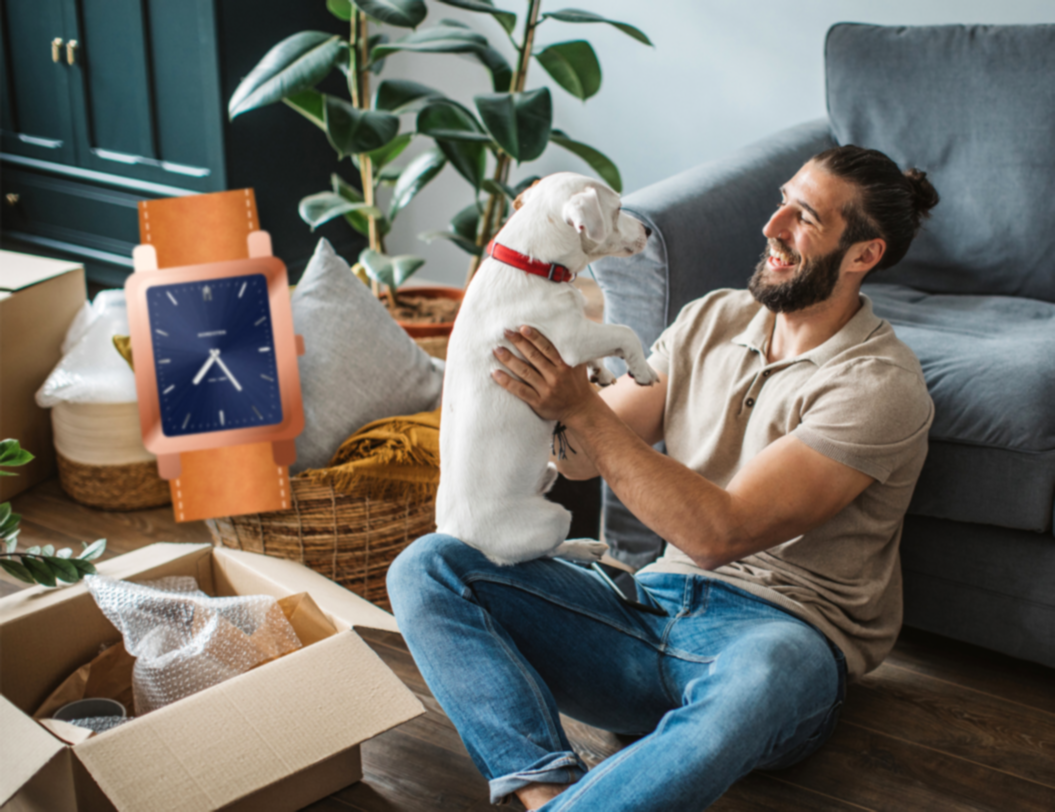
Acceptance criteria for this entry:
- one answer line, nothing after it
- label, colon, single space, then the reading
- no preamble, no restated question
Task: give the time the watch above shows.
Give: 7:25
